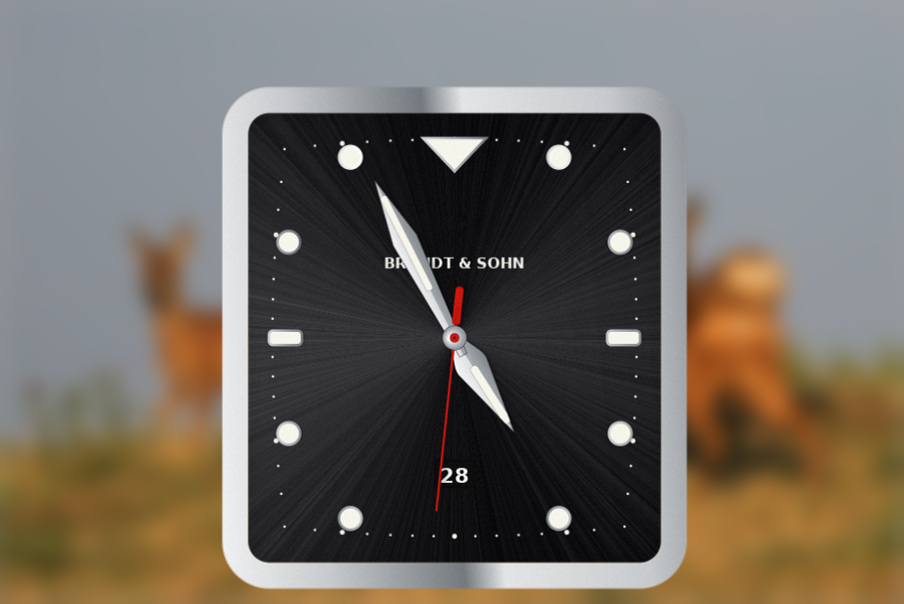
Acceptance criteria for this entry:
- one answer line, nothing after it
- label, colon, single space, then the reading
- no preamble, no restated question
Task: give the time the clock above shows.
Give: 4:55:31
